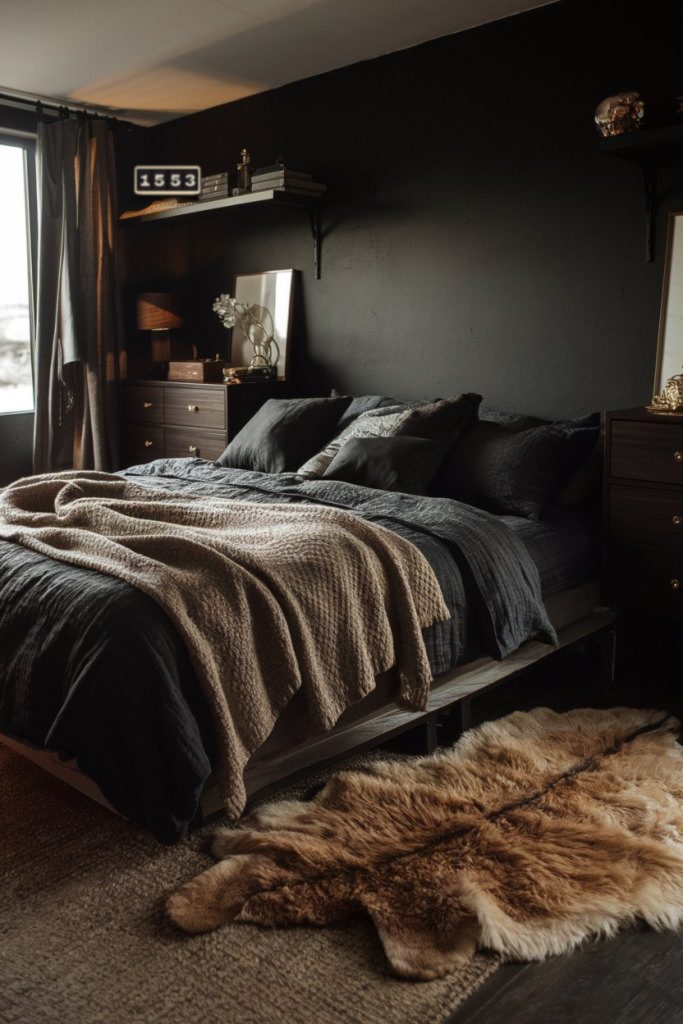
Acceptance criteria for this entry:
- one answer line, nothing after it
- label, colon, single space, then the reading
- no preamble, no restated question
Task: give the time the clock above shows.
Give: 15:53
